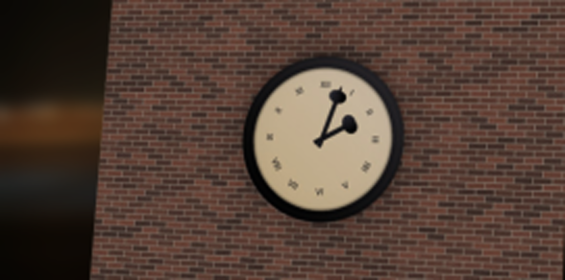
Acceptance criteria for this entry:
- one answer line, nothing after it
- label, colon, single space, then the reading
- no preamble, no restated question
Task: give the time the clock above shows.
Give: 2:03
